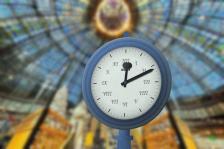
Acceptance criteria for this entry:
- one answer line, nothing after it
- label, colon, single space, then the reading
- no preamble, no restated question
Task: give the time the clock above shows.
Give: 12:11
